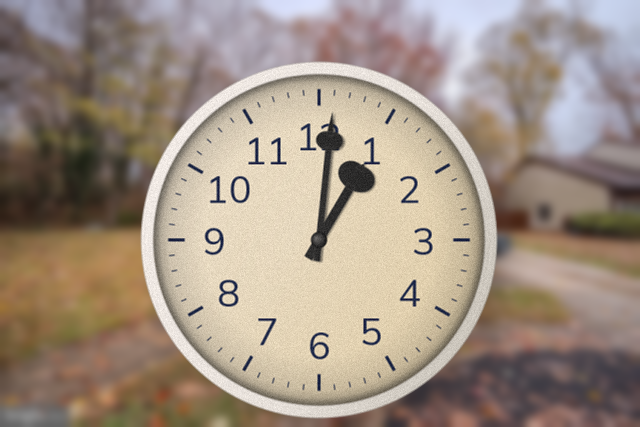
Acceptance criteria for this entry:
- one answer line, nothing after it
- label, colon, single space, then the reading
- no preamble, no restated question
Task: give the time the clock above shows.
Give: 1:01
